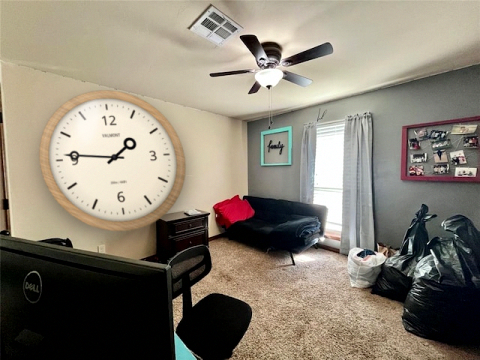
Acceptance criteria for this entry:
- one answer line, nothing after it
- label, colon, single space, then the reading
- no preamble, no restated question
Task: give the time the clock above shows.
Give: 1:46
